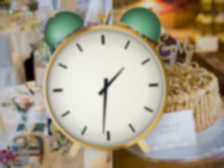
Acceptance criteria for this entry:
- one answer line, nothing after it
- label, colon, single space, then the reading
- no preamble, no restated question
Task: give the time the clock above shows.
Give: 1:31
